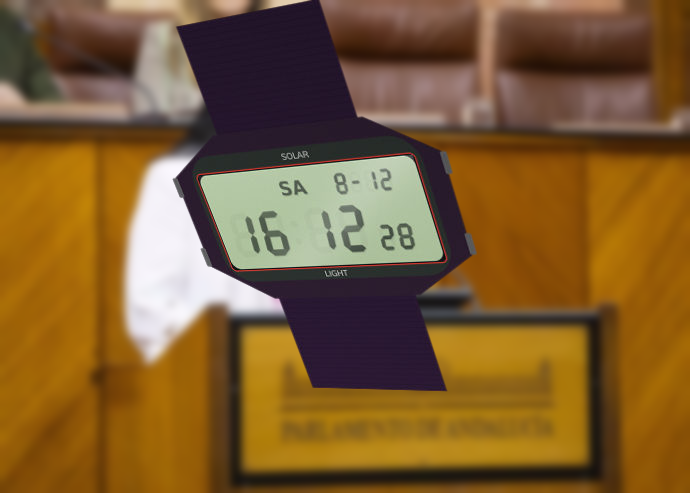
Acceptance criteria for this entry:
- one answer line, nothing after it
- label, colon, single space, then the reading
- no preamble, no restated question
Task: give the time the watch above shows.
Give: 16:12:28
